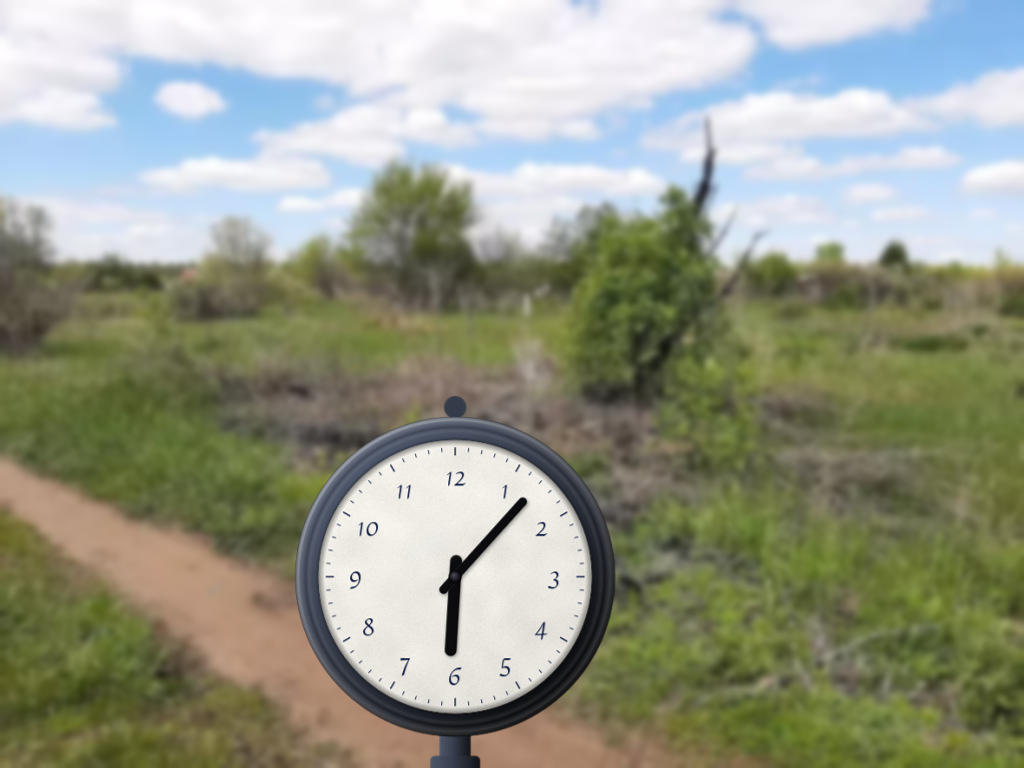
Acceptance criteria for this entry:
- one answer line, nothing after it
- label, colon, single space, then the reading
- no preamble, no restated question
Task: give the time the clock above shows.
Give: 6:07
